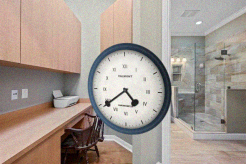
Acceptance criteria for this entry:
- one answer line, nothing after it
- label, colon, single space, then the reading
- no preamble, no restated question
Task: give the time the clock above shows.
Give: 4:39
